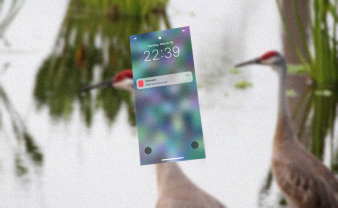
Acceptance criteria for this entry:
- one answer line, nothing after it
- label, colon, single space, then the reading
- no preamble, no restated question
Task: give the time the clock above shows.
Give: 22:39
